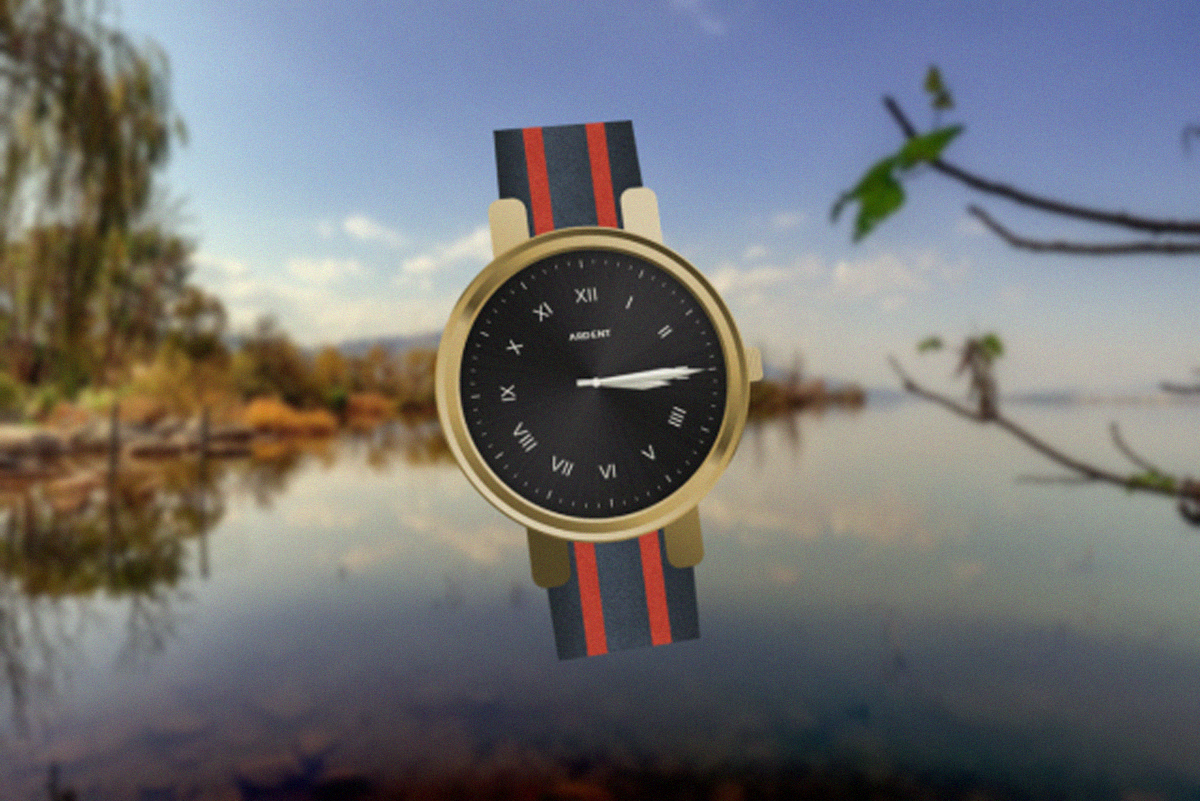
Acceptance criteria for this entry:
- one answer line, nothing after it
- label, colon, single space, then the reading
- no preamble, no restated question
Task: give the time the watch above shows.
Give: 3:15
